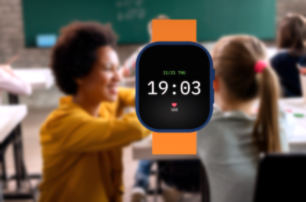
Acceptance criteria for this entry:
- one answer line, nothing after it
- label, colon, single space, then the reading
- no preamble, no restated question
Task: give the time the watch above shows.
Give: 19:03
